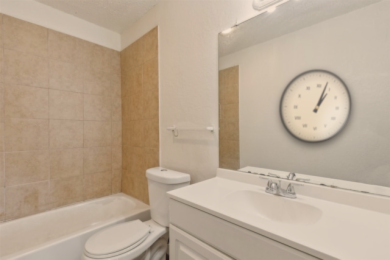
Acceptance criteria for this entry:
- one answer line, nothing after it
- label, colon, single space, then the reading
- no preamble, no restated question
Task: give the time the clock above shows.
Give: 1:03
